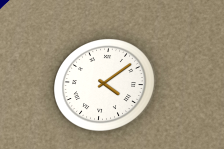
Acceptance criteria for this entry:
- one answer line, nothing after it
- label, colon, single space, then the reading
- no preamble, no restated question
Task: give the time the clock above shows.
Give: 4:08
